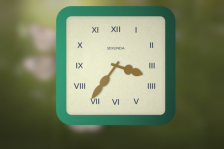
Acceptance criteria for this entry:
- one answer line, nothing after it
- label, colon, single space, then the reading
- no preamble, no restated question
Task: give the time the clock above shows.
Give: 3:36
